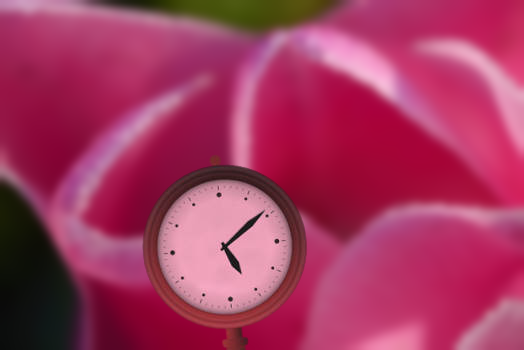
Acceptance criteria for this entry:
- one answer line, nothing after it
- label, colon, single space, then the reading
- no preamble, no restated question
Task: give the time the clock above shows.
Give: 5:09
